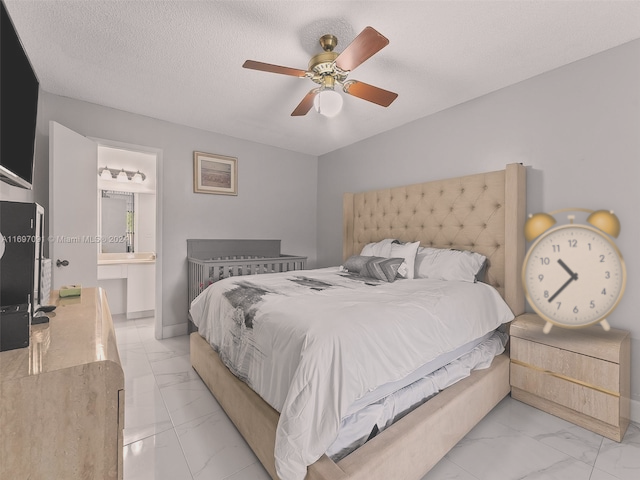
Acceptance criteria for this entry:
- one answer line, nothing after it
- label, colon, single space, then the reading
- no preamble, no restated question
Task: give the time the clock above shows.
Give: 10:38
